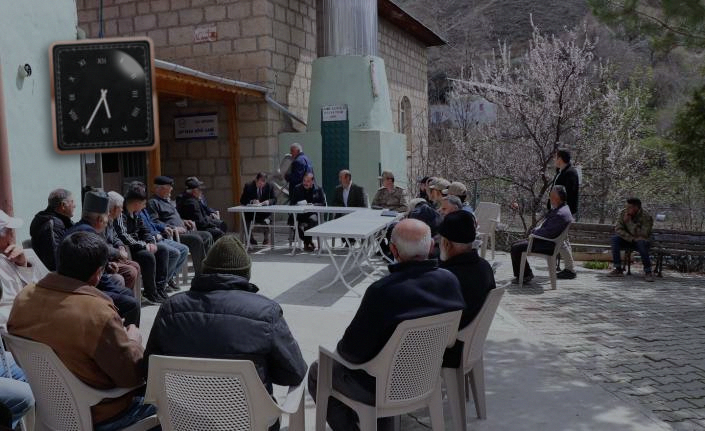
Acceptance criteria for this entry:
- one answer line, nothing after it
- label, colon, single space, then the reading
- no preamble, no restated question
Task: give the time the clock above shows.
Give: 5:35
